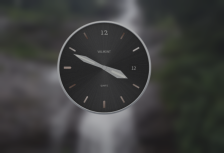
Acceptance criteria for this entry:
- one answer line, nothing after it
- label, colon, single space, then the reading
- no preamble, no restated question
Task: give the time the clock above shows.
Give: 3:49
